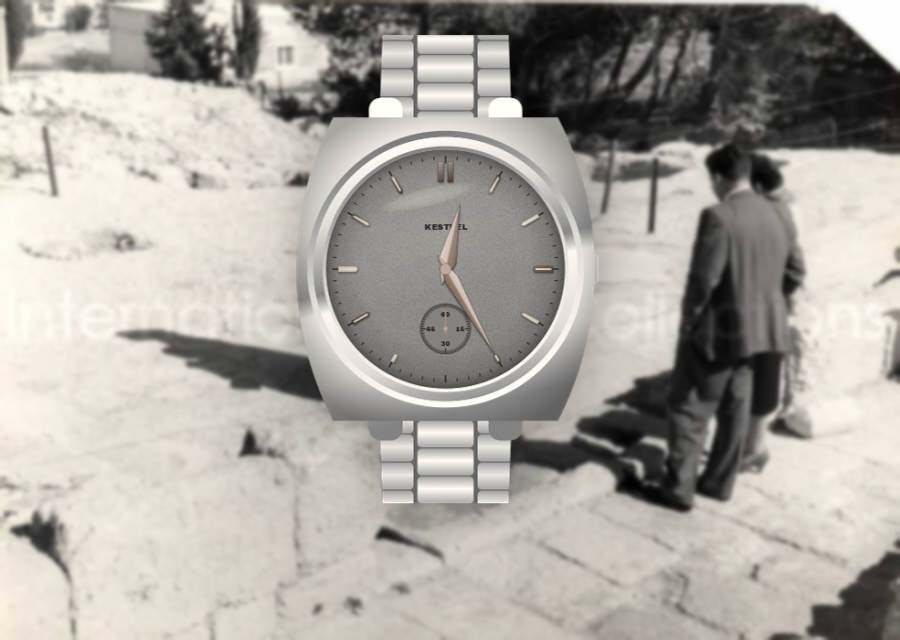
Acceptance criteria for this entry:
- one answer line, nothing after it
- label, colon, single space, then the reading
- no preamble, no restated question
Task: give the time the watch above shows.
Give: 12:25
